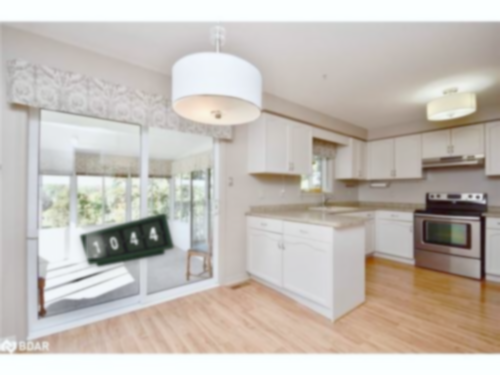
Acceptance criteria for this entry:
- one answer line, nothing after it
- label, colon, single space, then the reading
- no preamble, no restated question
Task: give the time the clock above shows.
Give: 10:44
